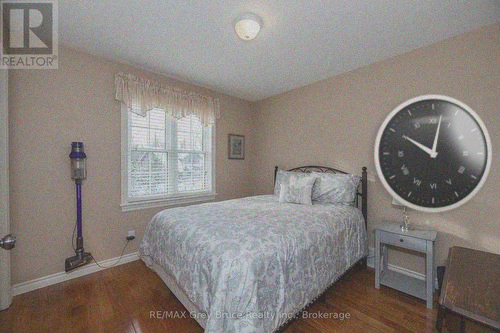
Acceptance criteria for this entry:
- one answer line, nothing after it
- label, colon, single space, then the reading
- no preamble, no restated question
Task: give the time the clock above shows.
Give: 10:02
